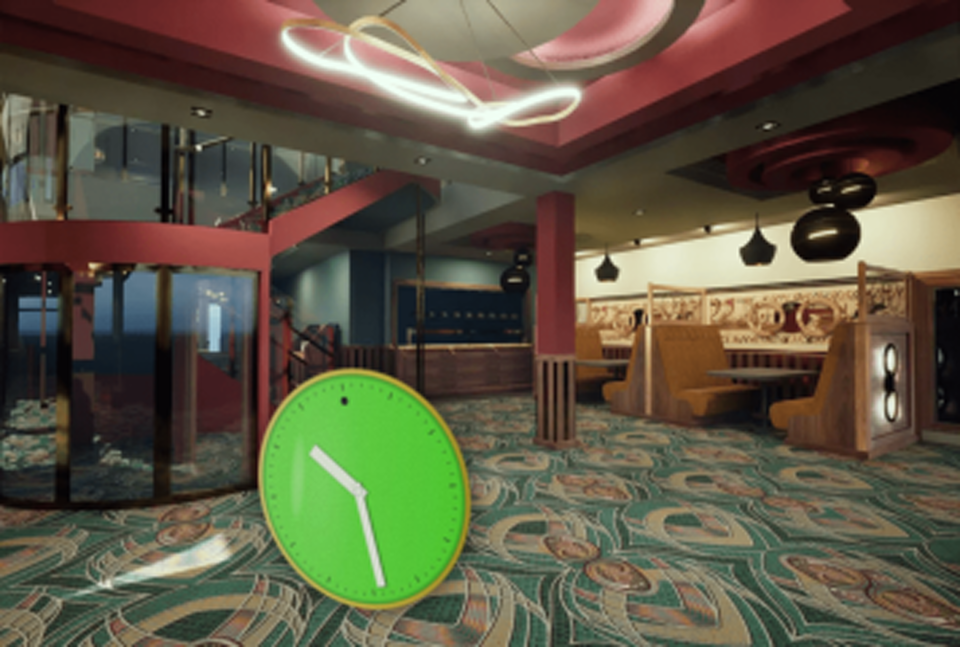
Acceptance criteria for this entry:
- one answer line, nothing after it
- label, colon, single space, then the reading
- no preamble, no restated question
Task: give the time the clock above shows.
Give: 10:29
